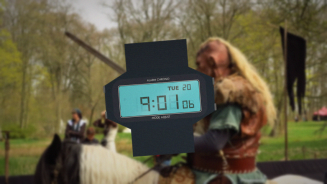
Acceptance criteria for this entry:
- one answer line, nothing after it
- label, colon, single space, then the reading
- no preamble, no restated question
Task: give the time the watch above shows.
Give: 9:01:06
